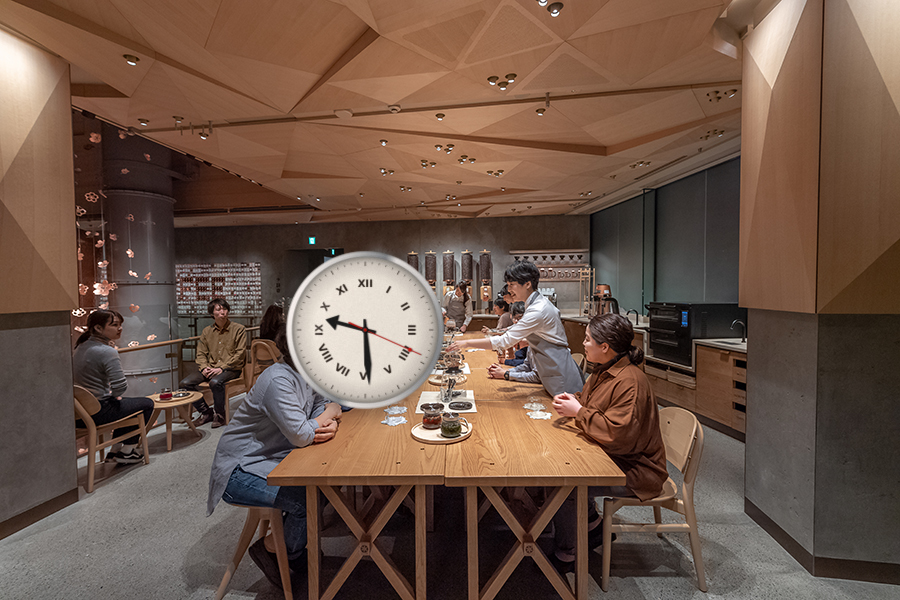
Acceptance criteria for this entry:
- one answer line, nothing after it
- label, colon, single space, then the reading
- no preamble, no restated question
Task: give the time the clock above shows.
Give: 9:29:19
